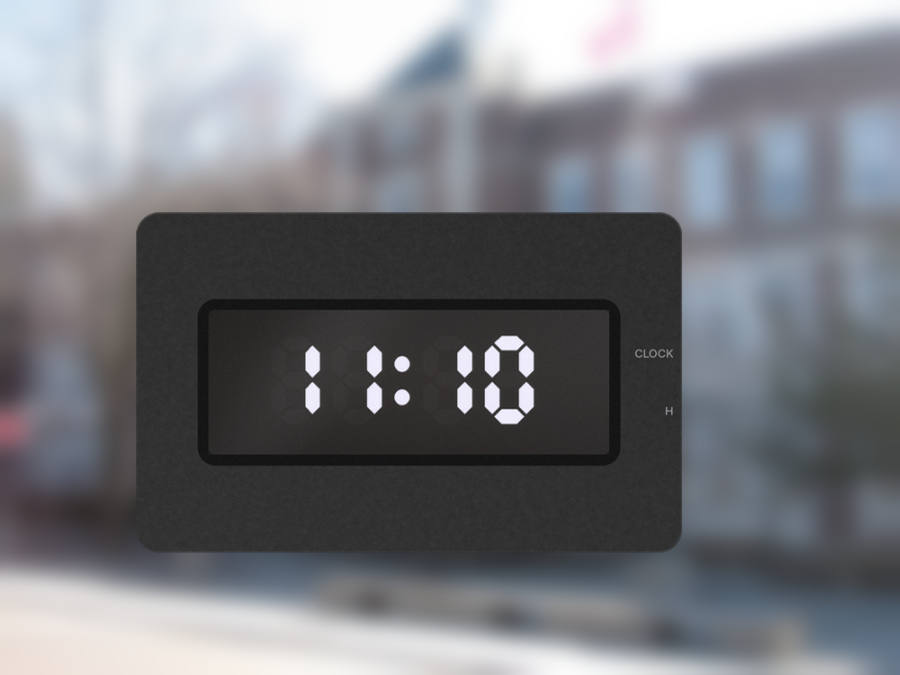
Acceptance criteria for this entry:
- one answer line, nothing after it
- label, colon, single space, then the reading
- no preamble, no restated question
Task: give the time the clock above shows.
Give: 11:10
